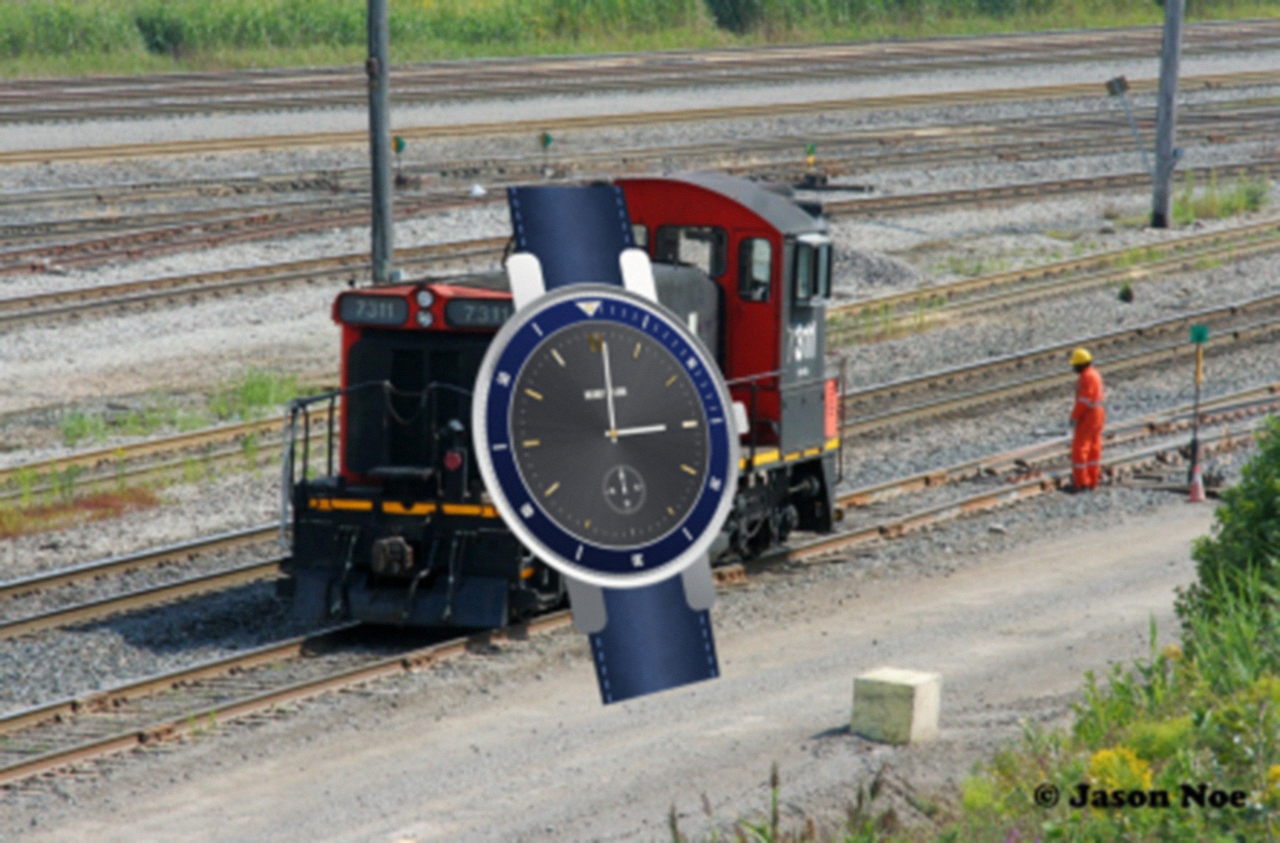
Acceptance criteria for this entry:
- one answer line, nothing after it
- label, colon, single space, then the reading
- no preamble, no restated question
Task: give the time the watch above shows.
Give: 3:01
